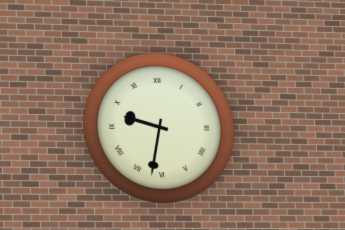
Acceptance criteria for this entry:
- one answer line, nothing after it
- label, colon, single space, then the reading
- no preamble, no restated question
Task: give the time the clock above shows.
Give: 9:32
